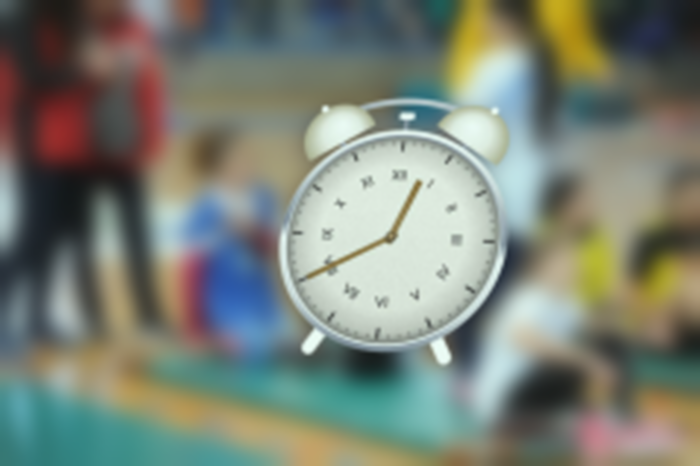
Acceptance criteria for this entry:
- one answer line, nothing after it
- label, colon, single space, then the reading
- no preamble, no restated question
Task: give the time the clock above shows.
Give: 12:40
